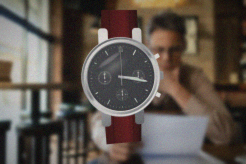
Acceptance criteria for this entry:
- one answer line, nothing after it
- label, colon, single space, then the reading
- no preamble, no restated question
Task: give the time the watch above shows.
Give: 3:17
